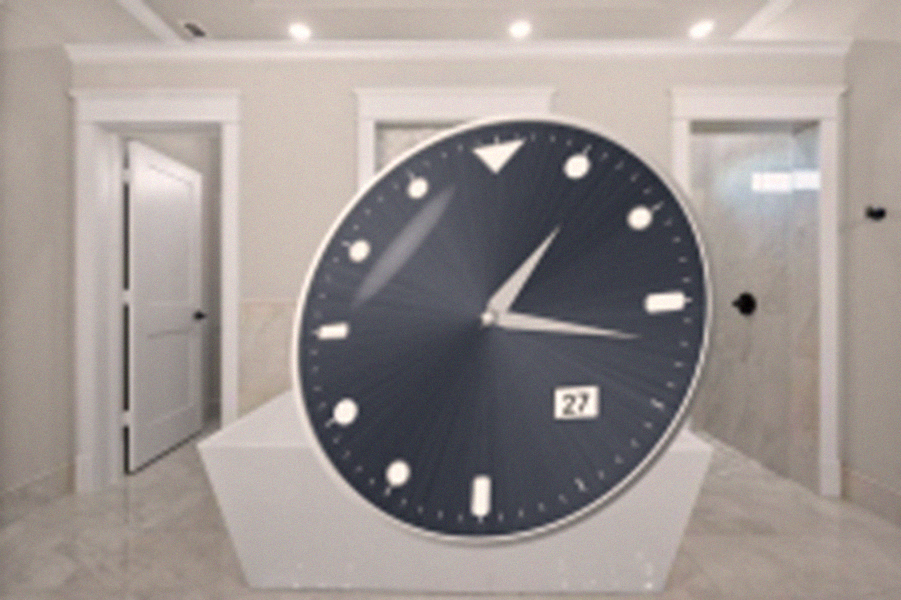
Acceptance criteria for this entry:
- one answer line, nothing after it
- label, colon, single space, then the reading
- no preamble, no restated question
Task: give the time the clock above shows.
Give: 1:17
